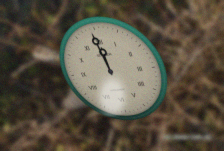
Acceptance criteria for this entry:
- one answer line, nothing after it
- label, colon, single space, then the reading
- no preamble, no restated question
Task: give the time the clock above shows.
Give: 11:59
